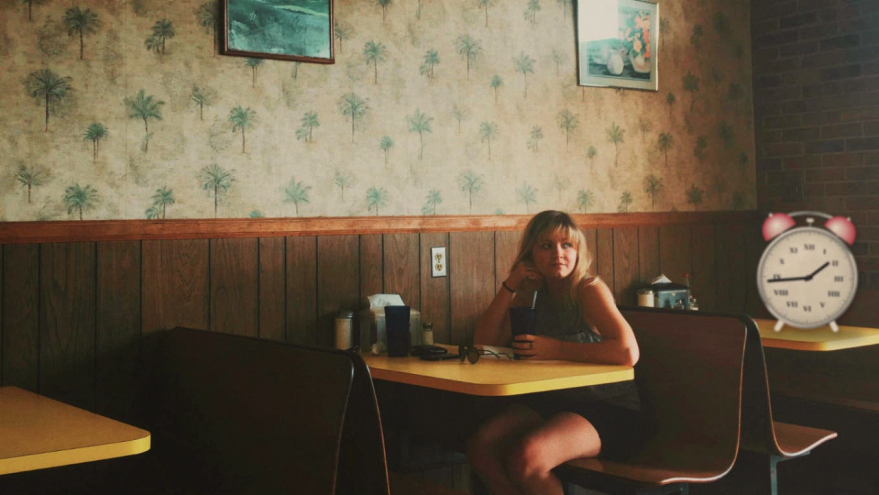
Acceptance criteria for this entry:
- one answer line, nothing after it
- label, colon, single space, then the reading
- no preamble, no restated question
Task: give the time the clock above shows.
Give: 1:44
